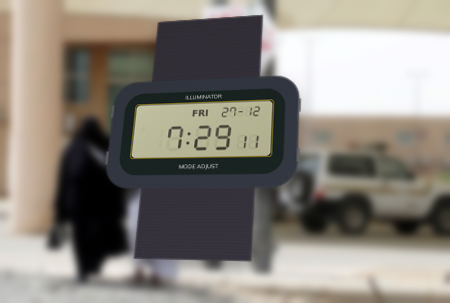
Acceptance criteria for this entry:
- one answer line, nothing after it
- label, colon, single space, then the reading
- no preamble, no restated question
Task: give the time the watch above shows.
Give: 7:29:11
